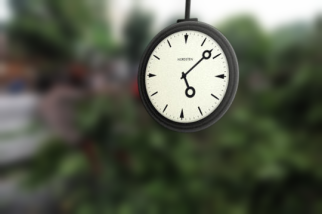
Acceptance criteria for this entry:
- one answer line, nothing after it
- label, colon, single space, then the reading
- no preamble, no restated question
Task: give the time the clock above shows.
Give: 5:08
